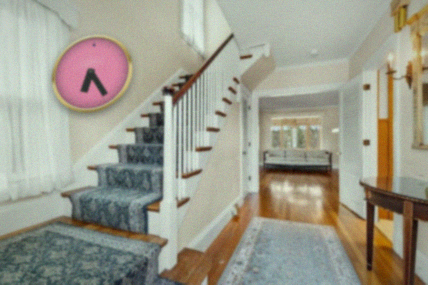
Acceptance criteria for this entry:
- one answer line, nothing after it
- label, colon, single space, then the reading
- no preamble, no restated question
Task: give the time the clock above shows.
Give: 6:24
